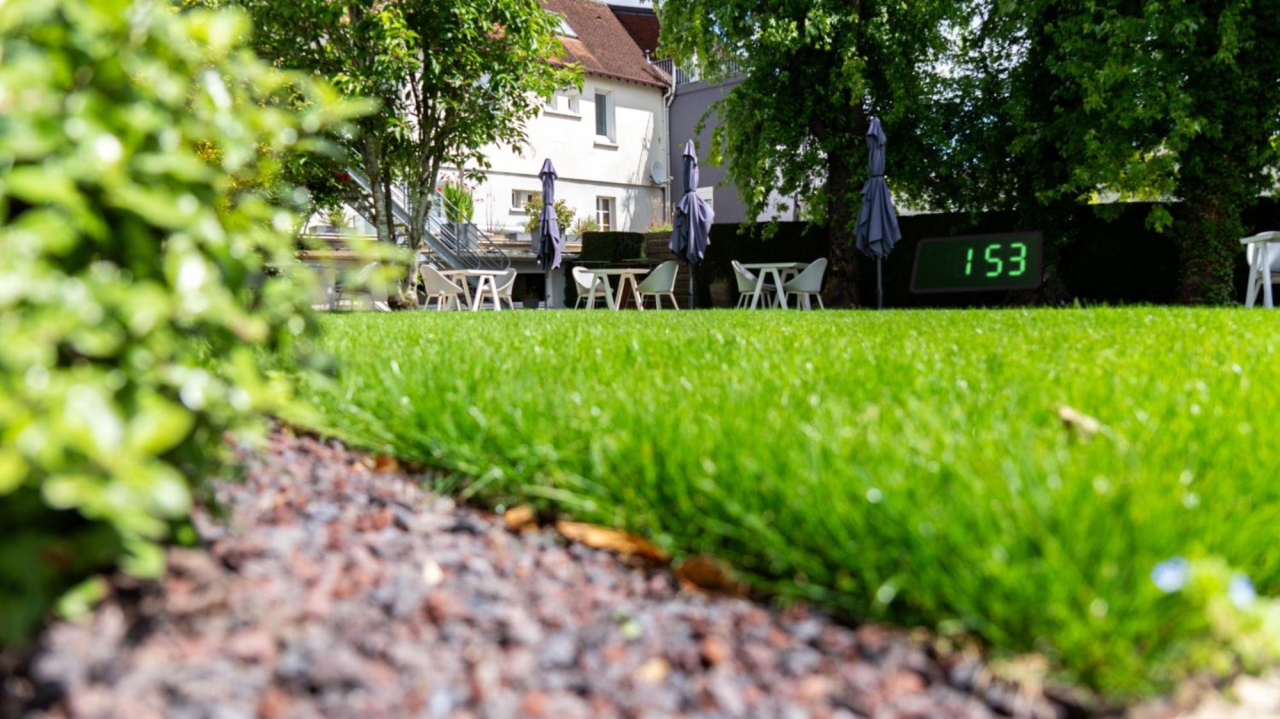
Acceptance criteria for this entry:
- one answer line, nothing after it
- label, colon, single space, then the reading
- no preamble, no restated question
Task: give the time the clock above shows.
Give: 1:53
